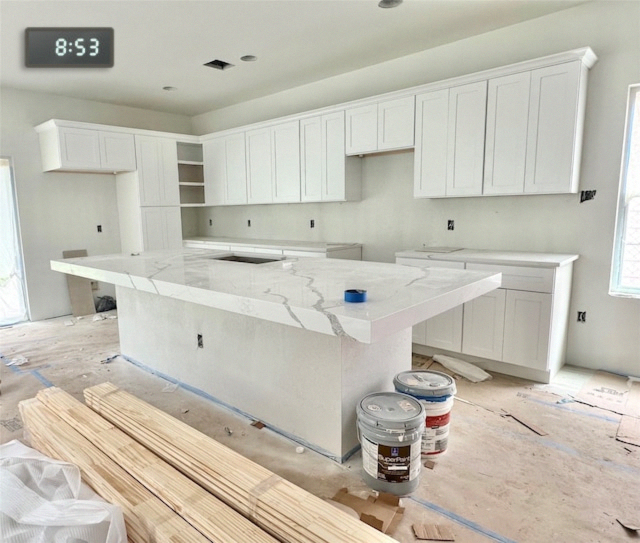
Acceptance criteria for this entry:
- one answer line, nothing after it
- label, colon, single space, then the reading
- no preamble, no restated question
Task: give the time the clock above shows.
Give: 8:53
